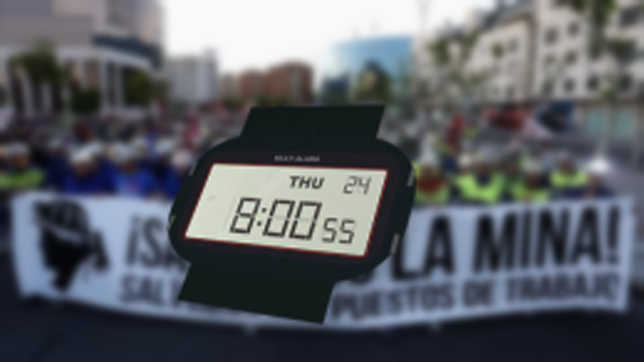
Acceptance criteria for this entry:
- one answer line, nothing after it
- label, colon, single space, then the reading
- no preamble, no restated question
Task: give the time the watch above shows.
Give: 8:00:55
